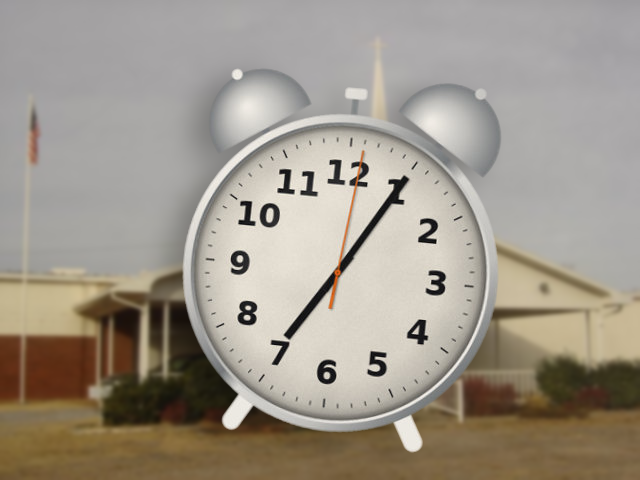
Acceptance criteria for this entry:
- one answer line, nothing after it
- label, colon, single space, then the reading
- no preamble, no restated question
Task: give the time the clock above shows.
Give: 7:05:01
